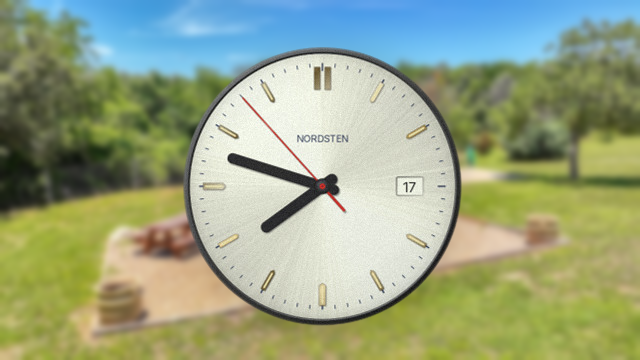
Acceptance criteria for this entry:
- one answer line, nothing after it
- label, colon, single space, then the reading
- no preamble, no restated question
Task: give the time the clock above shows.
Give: 7:47:53
